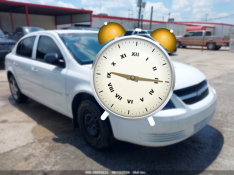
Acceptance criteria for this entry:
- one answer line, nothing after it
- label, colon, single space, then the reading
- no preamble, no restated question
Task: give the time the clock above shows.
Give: 9:15
